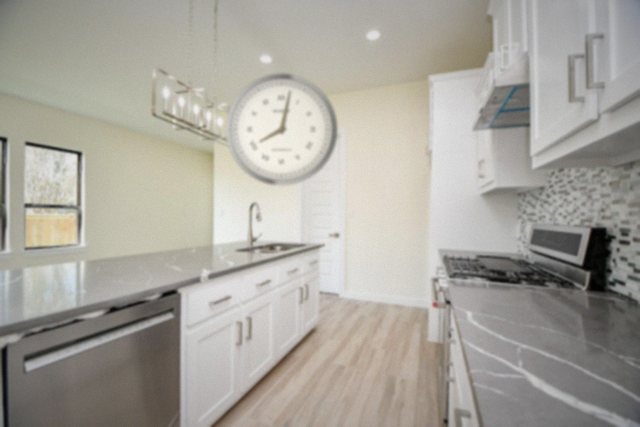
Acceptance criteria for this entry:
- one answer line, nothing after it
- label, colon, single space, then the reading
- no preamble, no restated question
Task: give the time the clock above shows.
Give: 8:02
